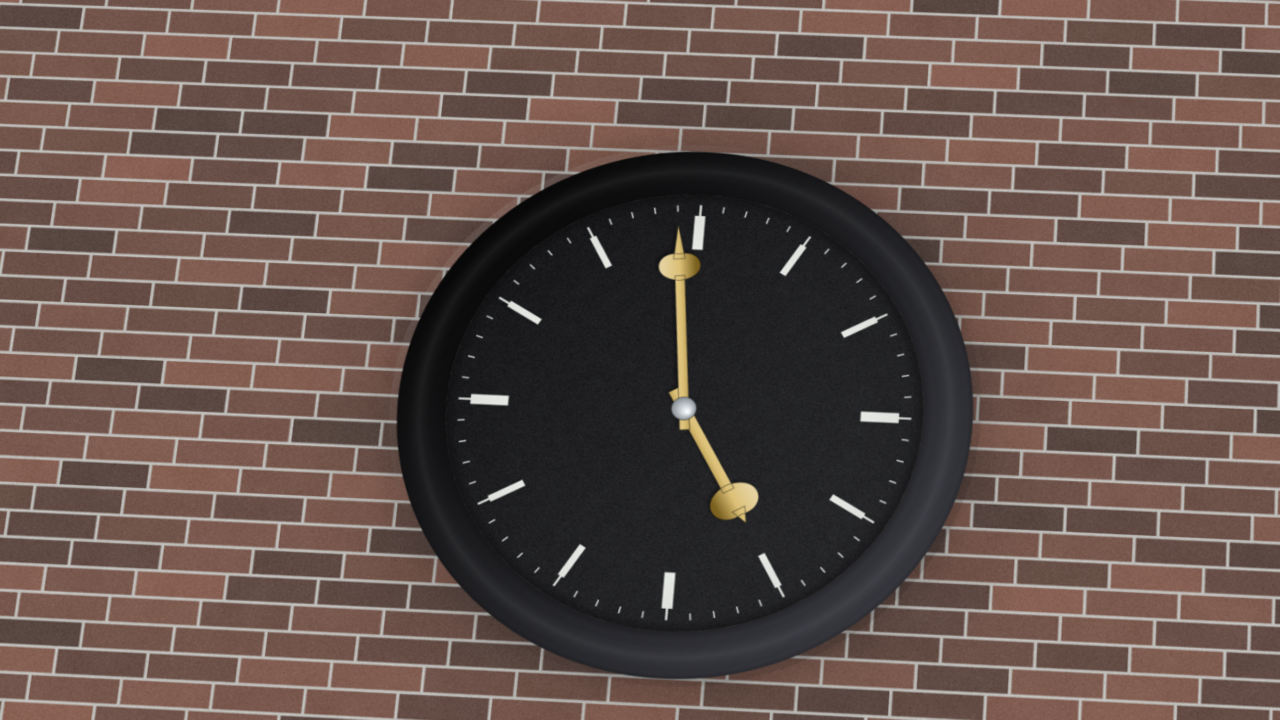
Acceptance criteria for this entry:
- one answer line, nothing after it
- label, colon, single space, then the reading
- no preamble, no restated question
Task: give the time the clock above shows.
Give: 4:59
